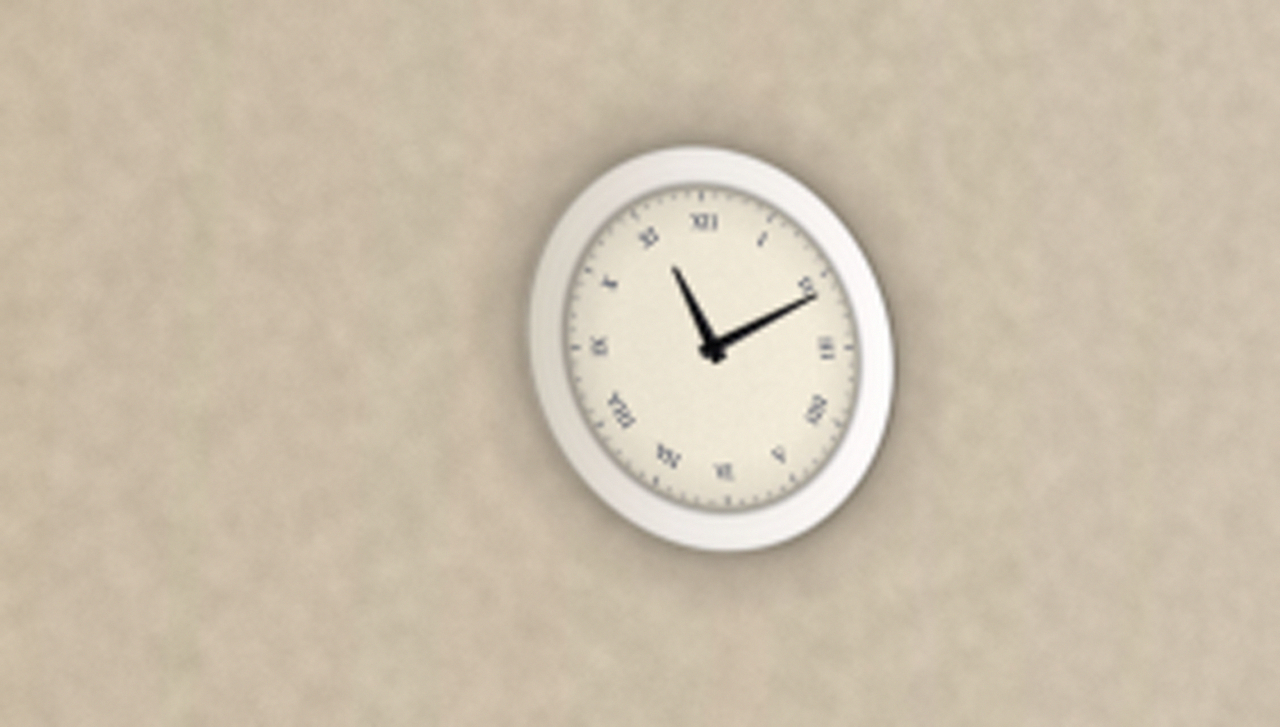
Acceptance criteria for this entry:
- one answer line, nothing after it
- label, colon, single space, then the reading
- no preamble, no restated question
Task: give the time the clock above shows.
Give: 11:11
